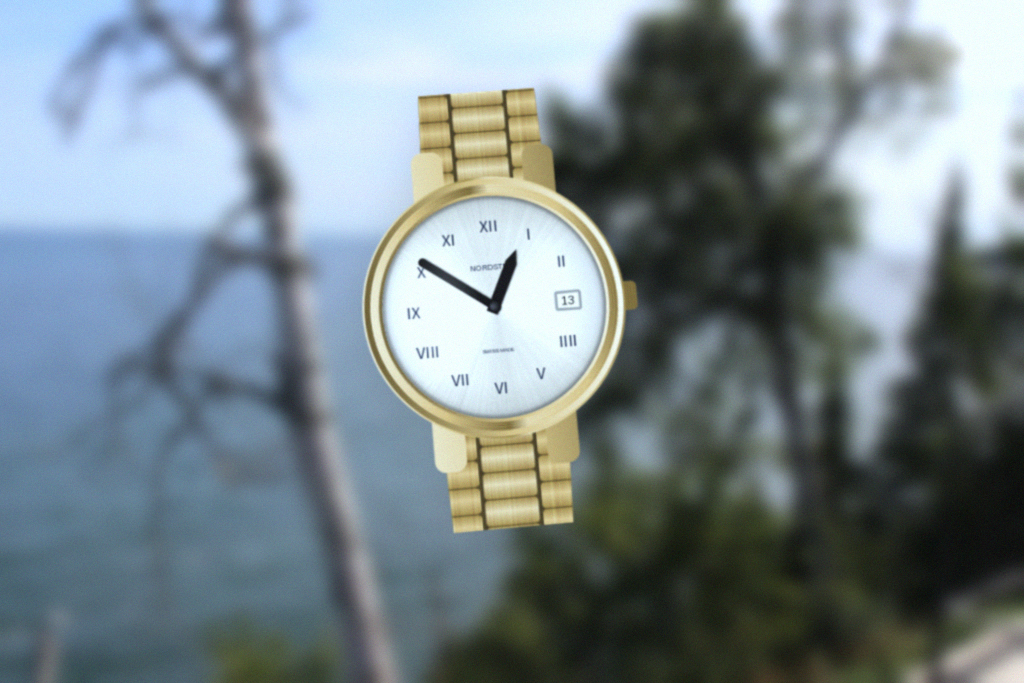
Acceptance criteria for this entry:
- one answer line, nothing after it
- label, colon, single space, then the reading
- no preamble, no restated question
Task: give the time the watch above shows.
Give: 12:51
